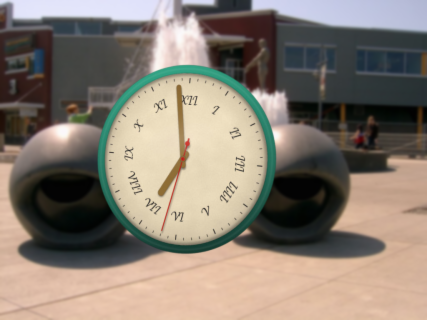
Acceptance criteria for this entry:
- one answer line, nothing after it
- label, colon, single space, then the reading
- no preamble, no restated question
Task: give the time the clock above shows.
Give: 6:58:32
